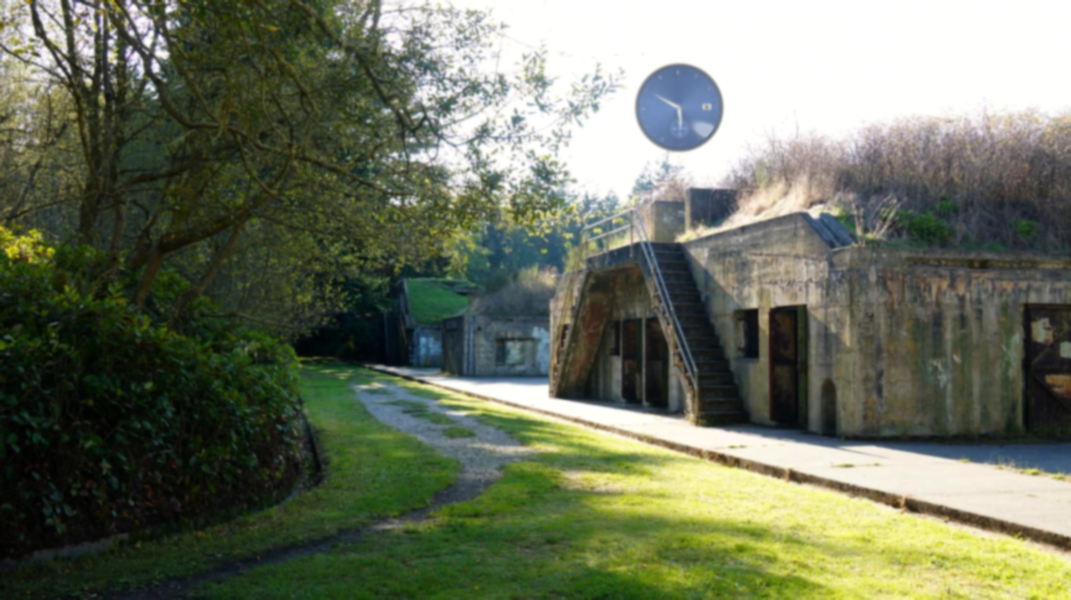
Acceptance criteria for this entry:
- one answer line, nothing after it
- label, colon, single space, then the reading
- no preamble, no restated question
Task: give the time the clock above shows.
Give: 5:50
